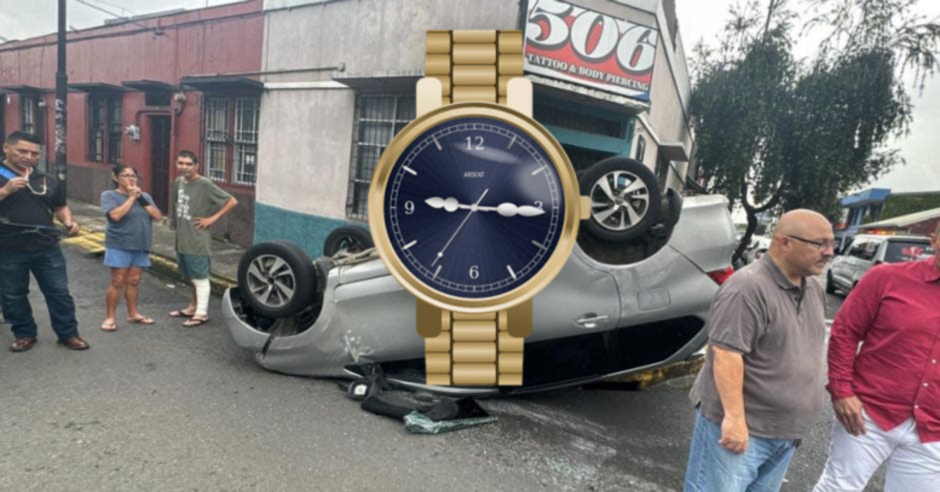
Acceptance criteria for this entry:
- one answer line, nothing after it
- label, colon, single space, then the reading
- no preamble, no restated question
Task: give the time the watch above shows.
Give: 9:15:36
